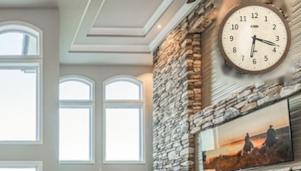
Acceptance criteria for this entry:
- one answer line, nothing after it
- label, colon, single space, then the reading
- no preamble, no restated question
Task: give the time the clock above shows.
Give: 6:18
